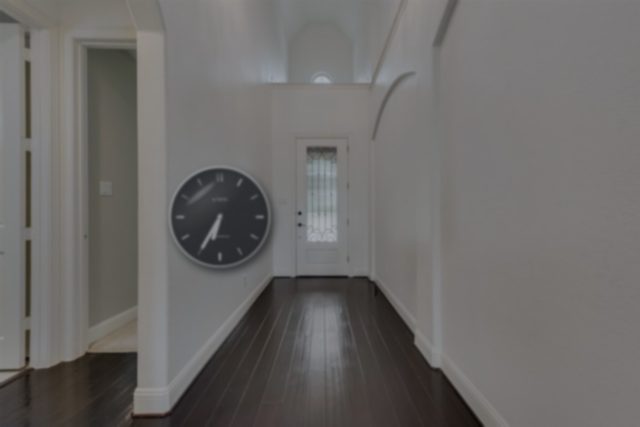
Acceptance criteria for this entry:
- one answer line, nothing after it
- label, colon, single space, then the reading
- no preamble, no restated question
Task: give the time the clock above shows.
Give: 6:35
